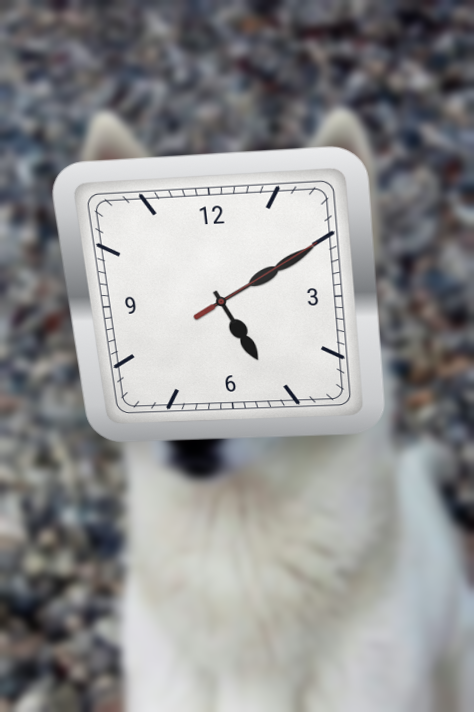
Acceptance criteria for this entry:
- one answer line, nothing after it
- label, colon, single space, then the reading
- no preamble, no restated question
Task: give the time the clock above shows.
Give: 5:10:10
